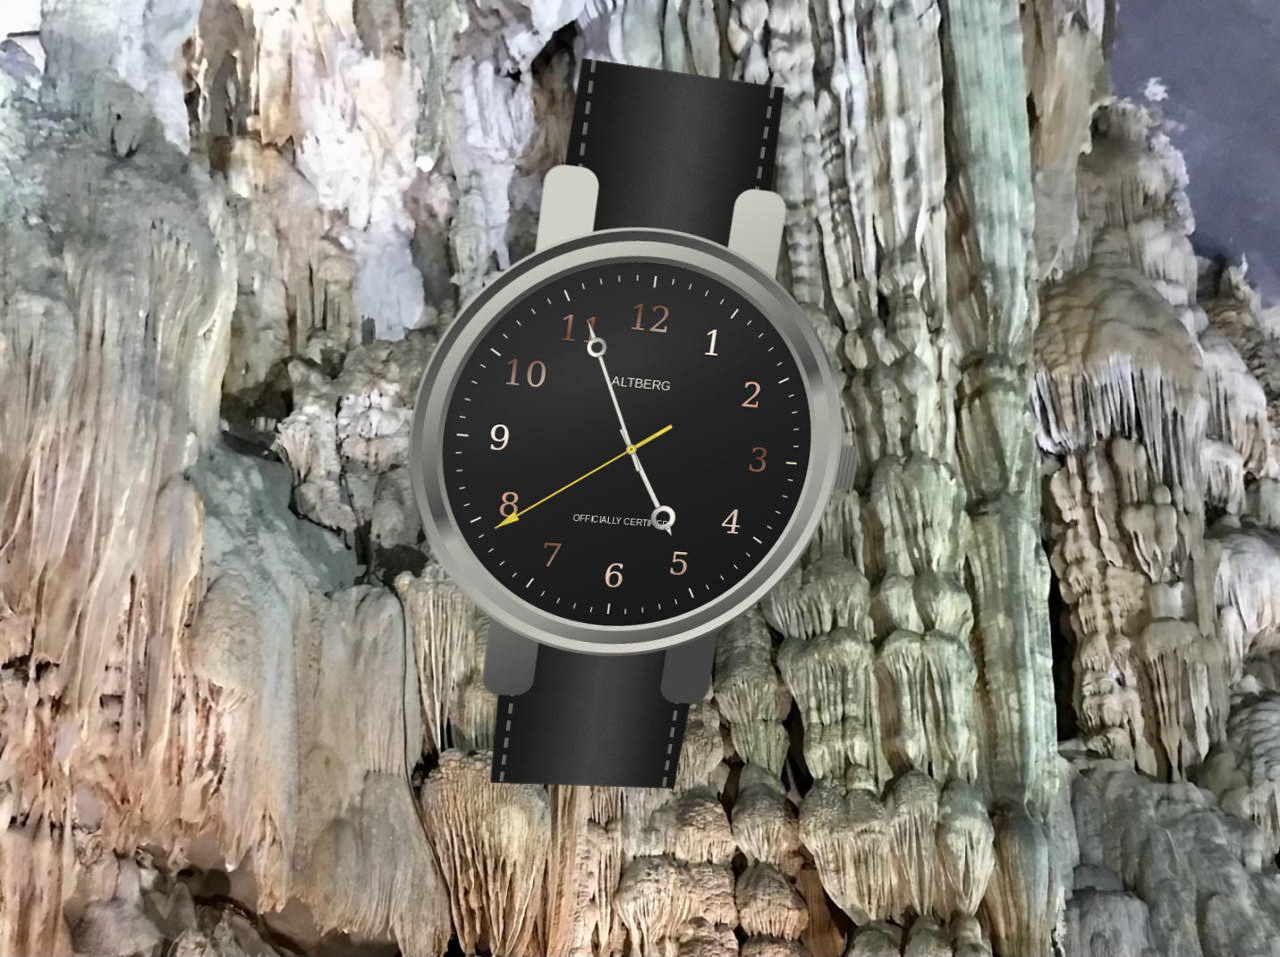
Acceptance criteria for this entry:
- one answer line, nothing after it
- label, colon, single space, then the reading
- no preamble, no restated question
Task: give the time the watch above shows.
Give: 4:55:39
